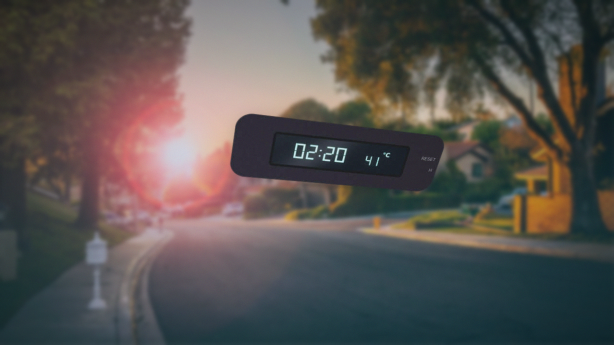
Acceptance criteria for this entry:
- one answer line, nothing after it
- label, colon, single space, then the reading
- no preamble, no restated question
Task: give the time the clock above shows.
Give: 2:20
